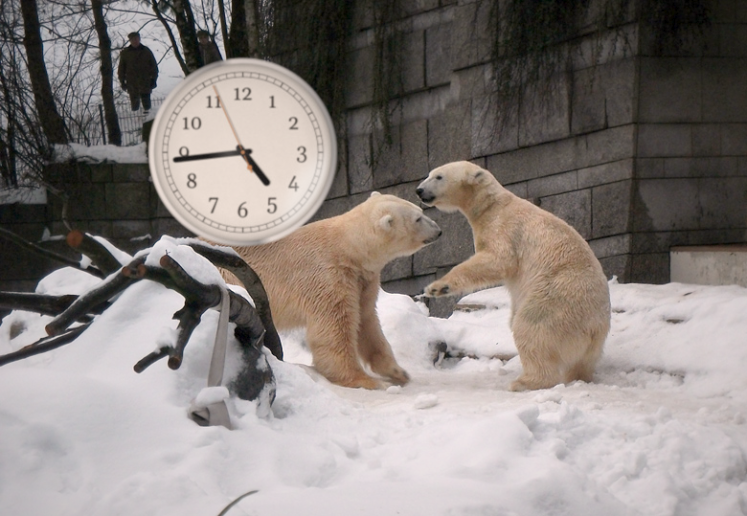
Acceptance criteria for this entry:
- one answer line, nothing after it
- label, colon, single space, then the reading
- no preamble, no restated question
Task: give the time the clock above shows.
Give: 4:43:56
